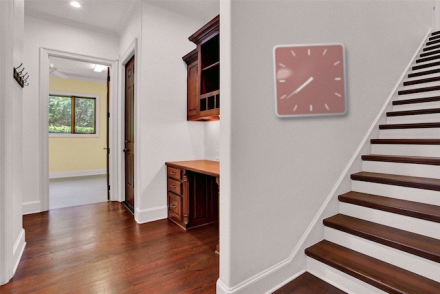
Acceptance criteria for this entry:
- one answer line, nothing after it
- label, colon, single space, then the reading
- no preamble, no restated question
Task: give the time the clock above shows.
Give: 7:39
